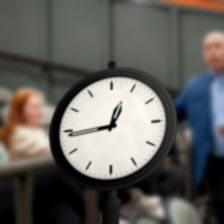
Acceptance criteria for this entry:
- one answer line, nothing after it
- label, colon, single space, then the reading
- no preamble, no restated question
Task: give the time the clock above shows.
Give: 12:44
